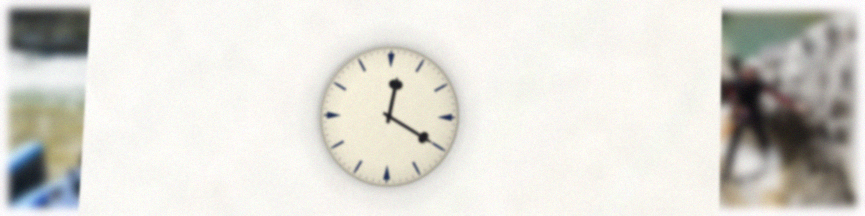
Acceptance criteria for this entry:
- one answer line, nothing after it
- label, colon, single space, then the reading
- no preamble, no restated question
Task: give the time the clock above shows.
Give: 12:20
